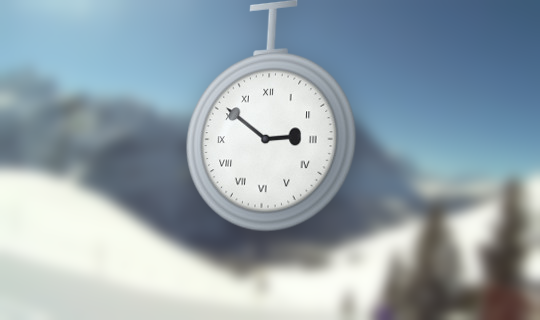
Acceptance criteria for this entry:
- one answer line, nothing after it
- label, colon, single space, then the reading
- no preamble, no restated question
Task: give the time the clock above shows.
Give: 2:51
